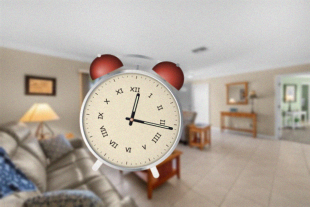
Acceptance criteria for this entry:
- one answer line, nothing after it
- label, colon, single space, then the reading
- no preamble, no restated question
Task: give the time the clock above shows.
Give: 12:16
